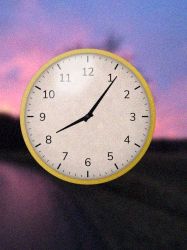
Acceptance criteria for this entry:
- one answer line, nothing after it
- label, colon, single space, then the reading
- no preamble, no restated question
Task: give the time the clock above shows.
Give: 8:06
